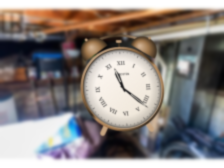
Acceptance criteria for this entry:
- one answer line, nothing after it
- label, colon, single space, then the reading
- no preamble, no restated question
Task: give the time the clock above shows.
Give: 11:22
